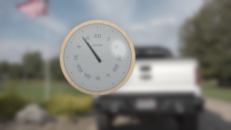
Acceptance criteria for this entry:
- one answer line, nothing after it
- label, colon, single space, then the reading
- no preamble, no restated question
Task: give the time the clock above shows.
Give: 10:54
